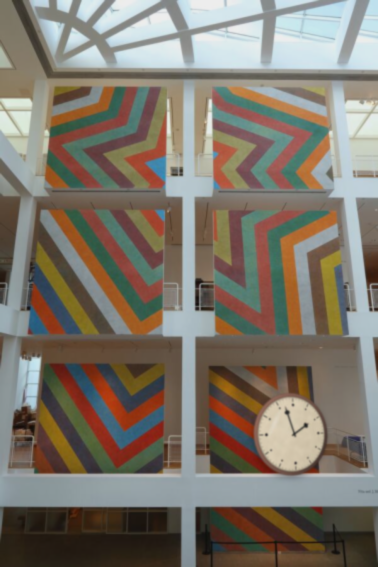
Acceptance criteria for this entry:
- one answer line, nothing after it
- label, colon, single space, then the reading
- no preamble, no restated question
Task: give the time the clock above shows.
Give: 1:57
